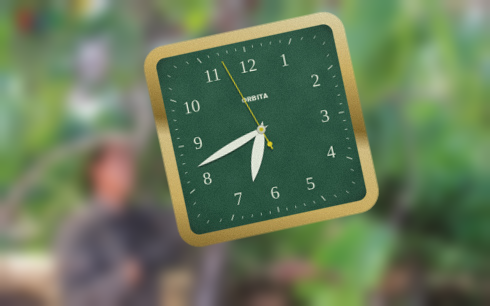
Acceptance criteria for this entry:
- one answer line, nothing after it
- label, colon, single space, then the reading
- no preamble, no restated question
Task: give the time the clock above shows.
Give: 6:41:57
